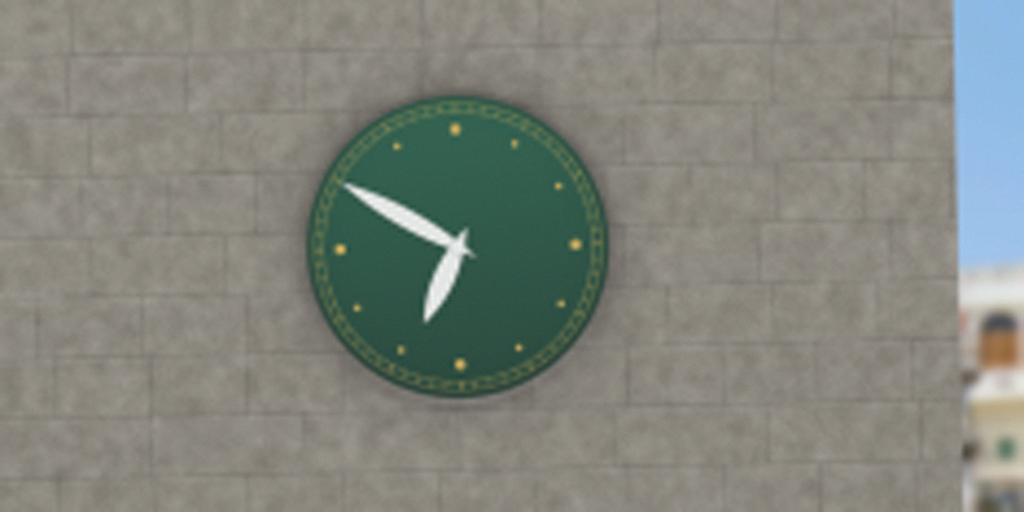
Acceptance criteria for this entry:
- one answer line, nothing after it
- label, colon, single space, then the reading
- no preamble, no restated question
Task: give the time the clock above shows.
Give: 6:50
